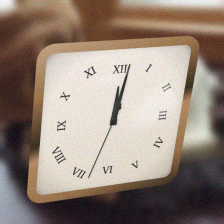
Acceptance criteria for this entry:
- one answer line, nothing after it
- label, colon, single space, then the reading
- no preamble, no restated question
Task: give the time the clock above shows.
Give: 12:01:33
